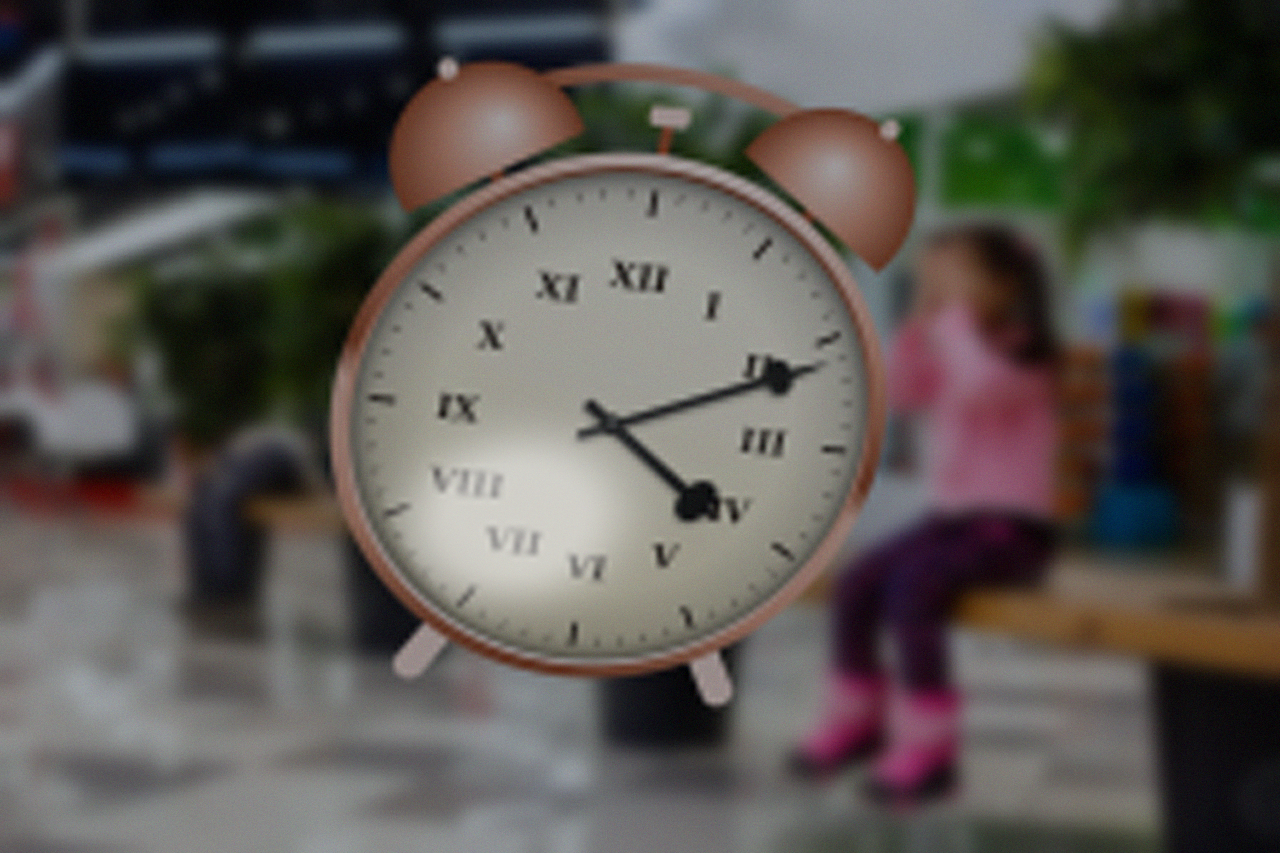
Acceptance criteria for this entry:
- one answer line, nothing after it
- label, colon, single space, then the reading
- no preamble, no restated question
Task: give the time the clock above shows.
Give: 4:11
